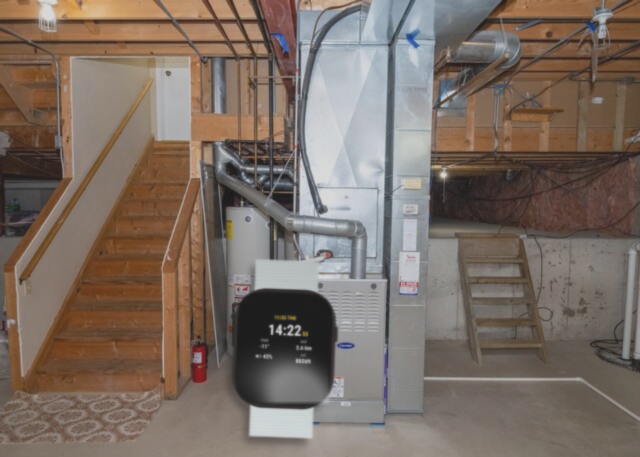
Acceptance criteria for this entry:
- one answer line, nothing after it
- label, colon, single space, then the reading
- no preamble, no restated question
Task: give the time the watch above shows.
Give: 14:22
